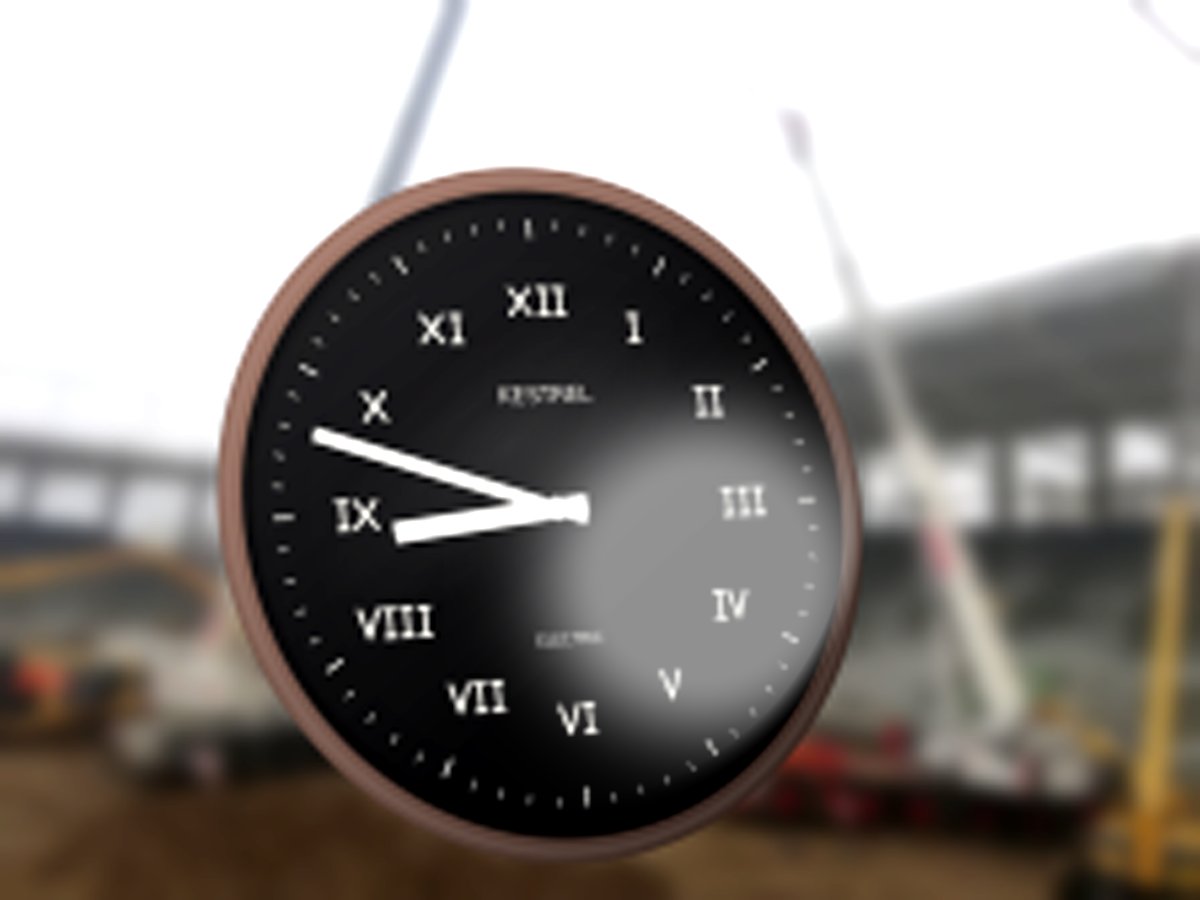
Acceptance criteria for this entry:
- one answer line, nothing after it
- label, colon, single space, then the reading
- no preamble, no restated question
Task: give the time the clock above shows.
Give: 8:48
